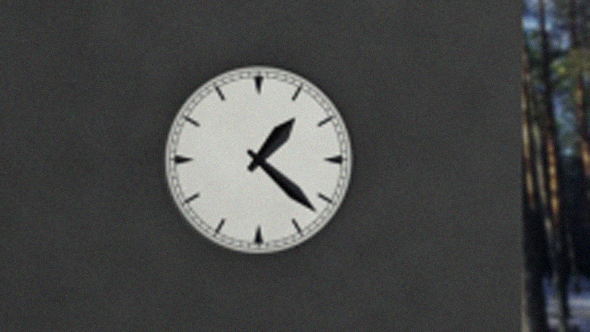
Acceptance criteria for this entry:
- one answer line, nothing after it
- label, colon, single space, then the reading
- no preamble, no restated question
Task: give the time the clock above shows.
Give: 1:22
